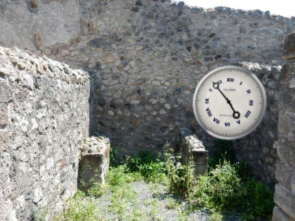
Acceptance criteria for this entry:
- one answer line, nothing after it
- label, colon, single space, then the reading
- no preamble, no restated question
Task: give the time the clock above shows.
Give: 4:53
